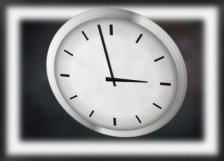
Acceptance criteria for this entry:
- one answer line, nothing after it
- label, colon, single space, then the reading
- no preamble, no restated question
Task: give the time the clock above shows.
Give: 2:58
